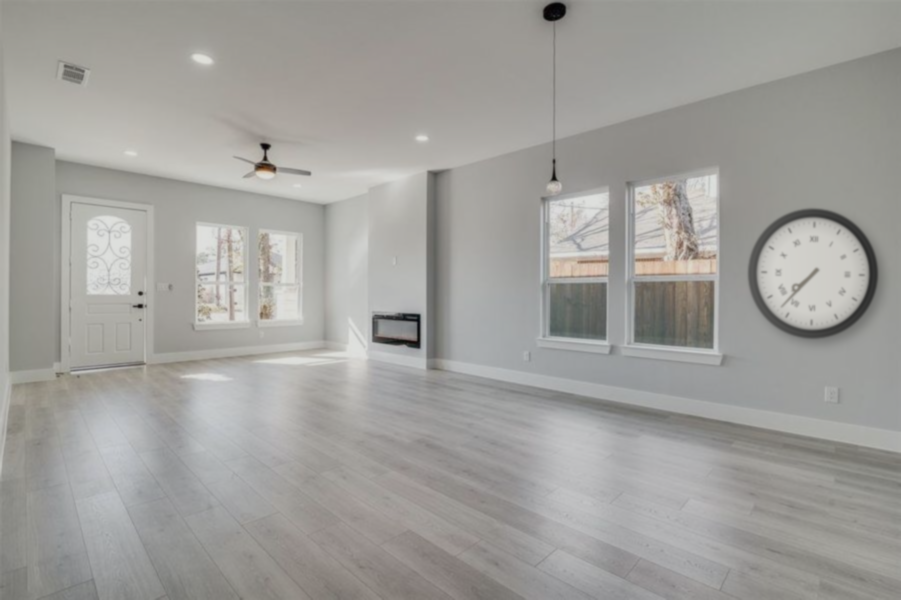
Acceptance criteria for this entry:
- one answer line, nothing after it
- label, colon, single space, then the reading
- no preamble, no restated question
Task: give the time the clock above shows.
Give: 7:37
